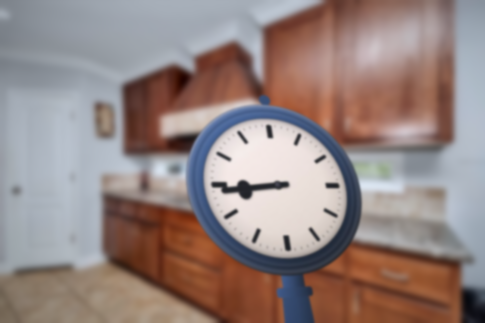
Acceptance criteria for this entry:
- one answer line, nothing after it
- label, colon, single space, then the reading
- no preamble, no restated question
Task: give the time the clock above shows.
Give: 8:44
